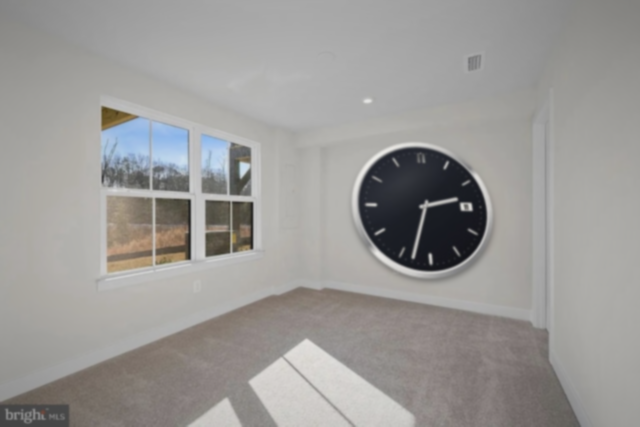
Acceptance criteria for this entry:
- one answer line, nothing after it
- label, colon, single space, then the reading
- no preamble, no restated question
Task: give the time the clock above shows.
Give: 2:33
